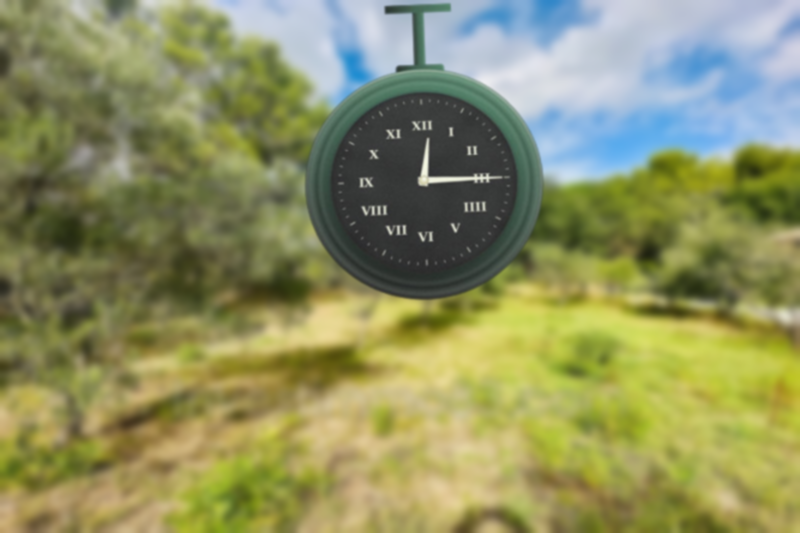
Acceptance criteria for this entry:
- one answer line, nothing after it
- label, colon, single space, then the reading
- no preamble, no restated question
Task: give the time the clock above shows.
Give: 12:15
